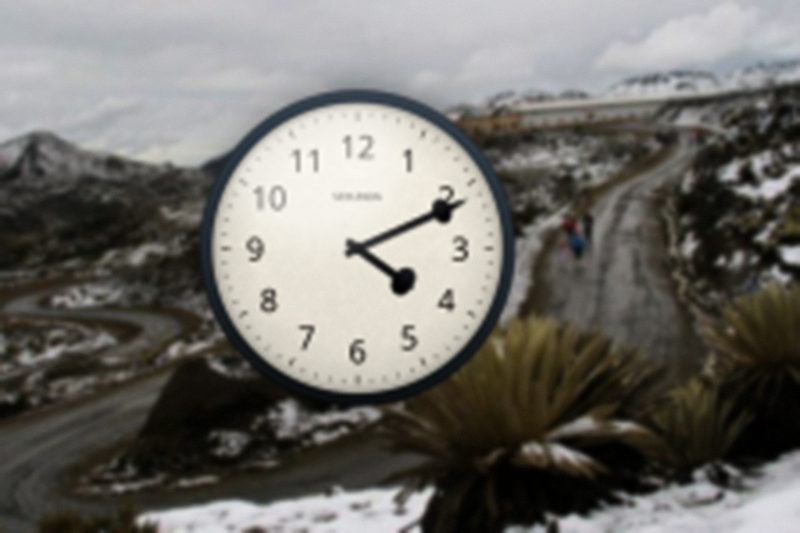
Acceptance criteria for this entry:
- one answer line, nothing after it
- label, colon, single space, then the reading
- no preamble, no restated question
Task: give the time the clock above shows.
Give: 4:11
